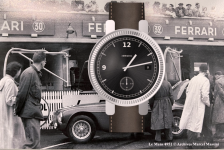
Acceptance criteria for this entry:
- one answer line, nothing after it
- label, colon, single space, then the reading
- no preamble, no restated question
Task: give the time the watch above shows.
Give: 1:13
